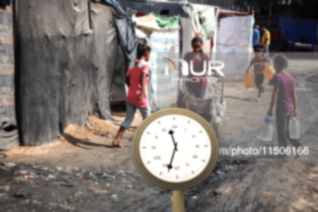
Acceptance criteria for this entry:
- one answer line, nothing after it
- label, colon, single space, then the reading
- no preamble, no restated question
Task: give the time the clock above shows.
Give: 11:33
